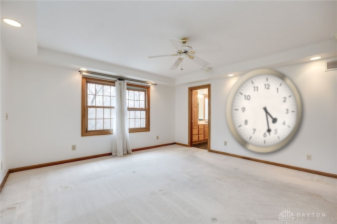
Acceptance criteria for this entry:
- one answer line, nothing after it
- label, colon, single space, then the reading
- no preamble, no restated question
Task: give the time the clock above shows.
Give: 4:28
